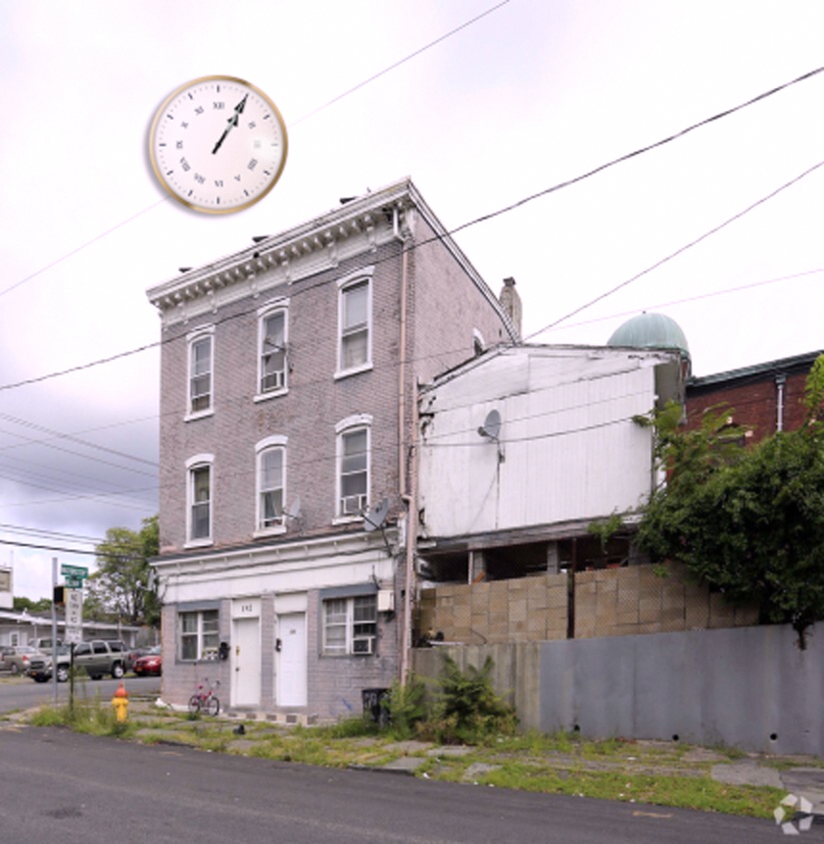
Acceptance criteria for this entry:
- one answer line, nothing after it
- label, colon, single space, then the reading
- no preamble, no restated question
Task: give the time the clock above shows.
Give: 1:05
